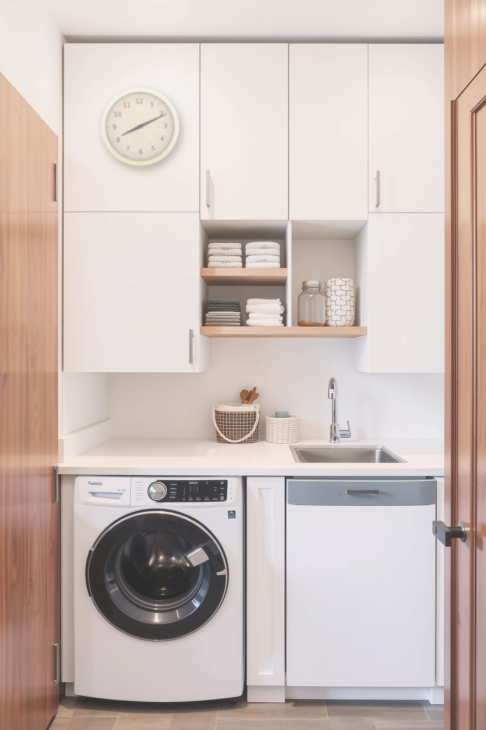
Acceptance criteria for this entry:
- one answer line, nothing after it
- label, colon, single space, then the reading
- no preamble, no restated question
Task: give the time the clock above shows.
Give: 8:11
